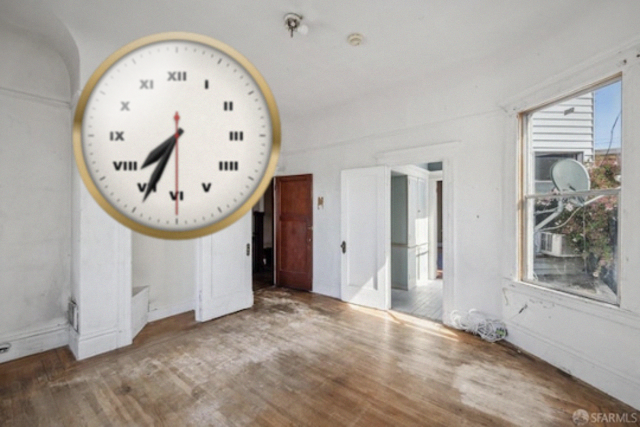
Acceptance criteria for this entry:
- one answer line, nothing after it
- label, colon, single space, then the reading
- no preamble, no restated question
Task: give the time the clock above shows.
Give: 7:34:30
